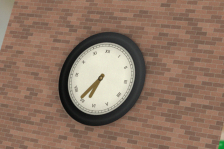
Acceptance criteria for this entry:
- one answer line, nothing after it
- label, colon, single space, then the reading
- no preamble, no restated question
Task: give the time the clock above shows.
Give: 6:36
